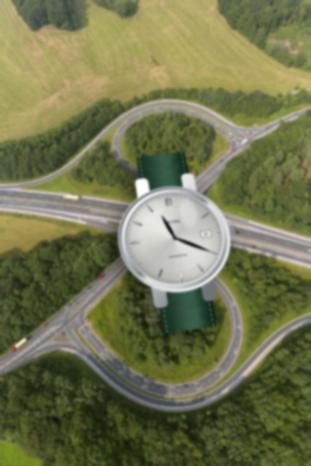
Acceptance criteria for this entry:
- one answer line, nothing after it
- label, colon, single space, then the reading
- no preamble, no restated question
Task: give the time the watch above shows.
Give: 11:20
